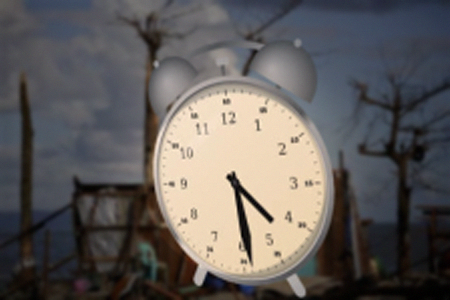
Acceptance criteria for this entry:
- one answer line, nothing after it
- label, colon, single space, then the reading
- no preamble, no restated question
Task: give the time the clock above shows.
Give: 4:29
